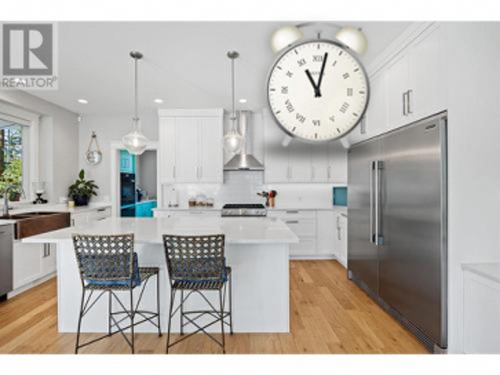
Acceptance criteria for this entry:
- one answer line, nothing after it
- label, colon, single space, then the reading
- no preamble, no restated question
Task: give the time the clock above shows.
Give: 11:02
